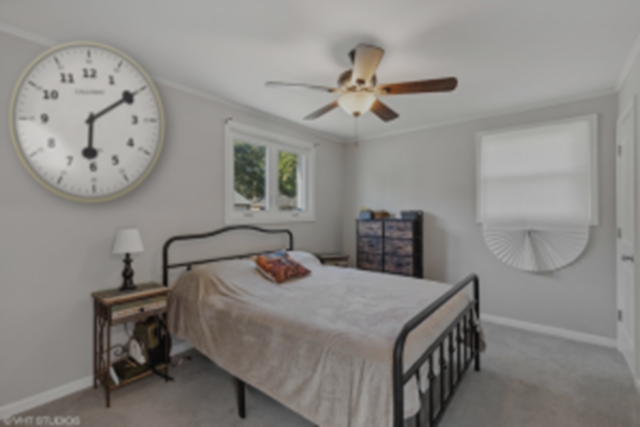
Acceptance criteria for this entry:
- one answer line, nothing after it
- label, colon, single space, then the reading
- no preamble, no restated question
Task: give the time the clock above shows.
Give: 6:10
